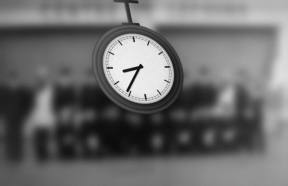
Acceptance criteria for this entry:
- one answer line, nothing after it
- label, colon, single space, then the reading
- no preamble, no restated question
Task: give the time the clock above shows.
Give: 8:36
